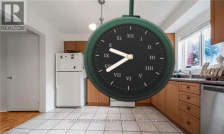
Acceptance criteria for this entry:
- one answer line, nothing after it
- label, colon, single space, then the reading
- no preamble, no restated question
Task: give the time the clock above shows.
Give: 9:39
